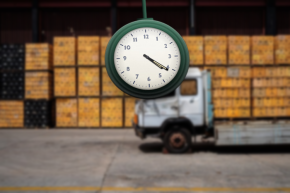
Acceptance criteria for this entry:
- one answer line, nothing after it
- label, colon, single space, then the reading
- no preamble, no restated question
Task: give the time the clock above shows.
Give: 4:21
